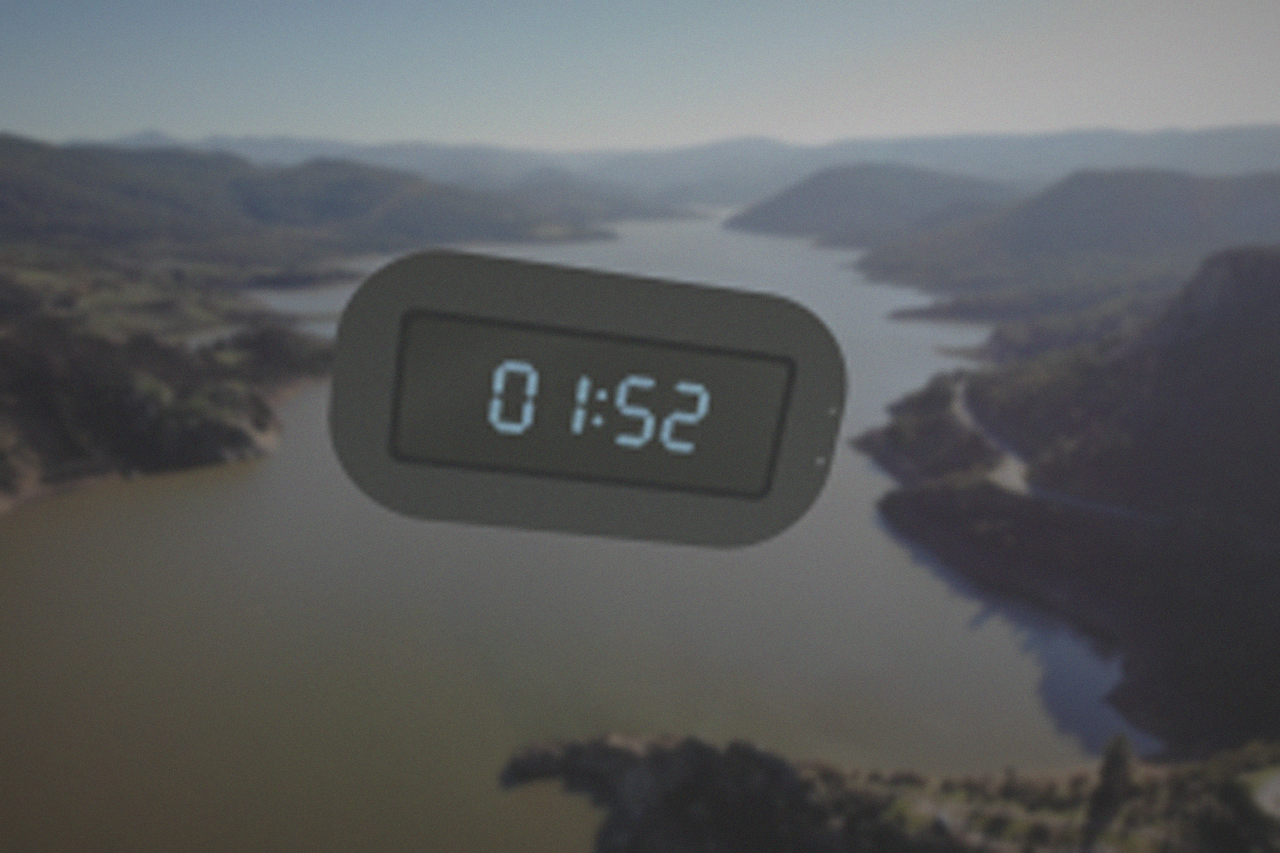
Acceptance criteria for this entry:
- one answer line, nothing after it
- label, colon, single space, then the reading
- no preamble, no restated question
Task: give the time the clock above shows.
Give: 1:52
